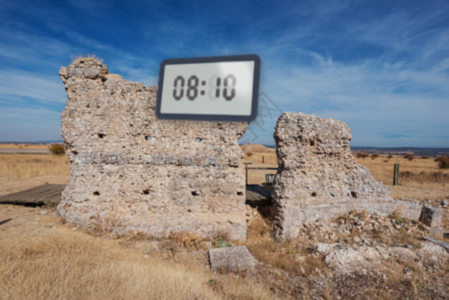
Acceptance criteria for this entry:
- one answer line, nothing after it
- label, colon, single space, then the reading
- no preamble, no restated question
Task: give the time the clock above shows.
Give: 8:10
